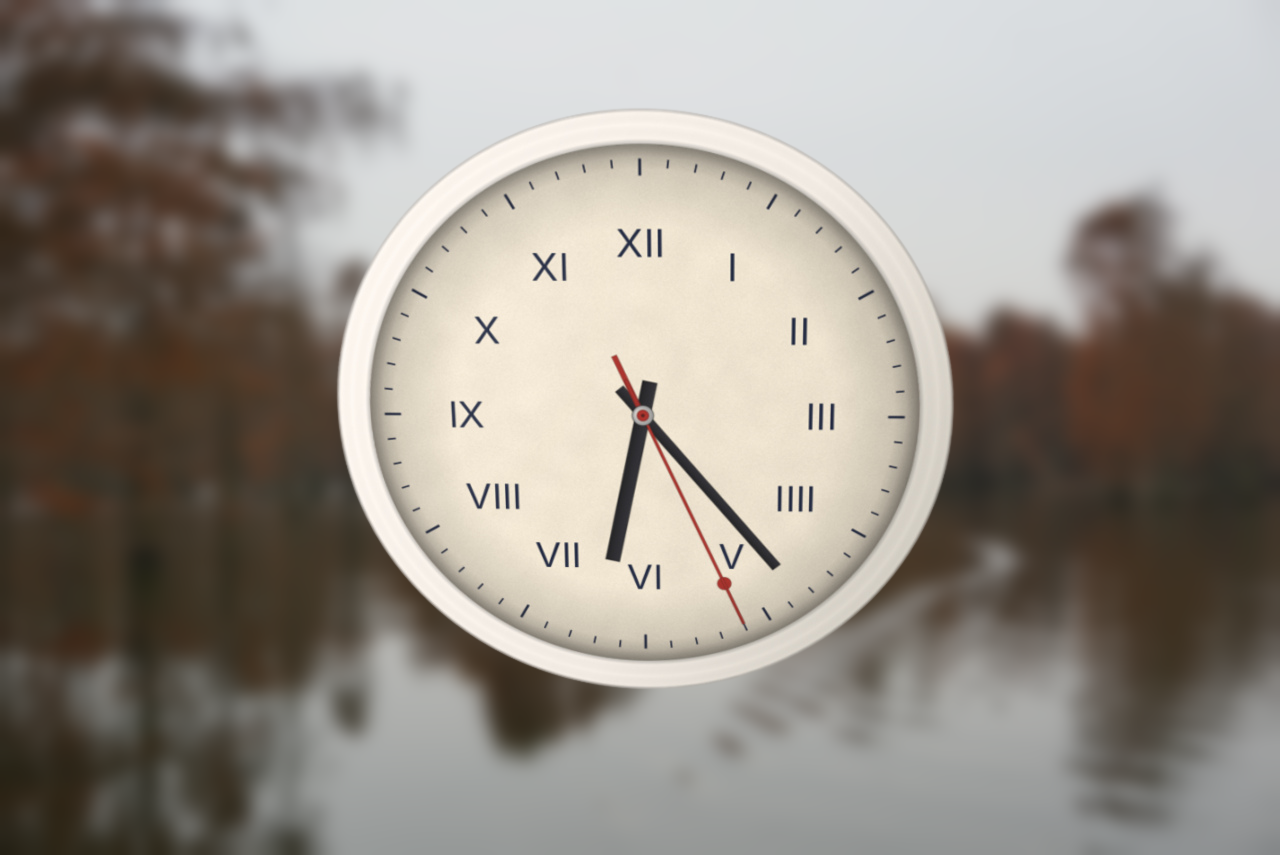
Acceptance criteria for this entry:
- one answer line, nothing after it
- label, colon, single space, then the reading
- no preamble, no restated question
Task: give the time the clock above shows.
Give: 6:23:26
